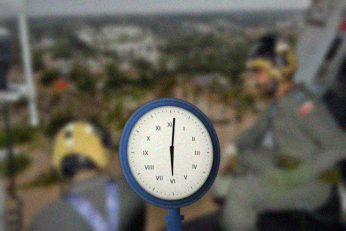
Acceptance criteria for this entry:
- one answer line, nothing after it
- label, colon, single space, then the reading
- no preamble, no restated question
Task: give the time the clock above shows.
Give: 6:01
